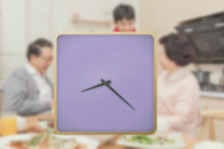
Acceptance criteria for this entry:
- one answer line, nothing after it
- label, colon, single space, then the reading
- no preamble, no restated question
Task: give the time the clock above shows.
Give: 8:22
